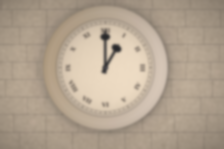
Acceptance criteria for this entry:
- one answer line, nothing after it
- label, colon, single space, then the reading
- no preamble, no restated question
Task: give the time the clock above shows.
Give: 1:00
